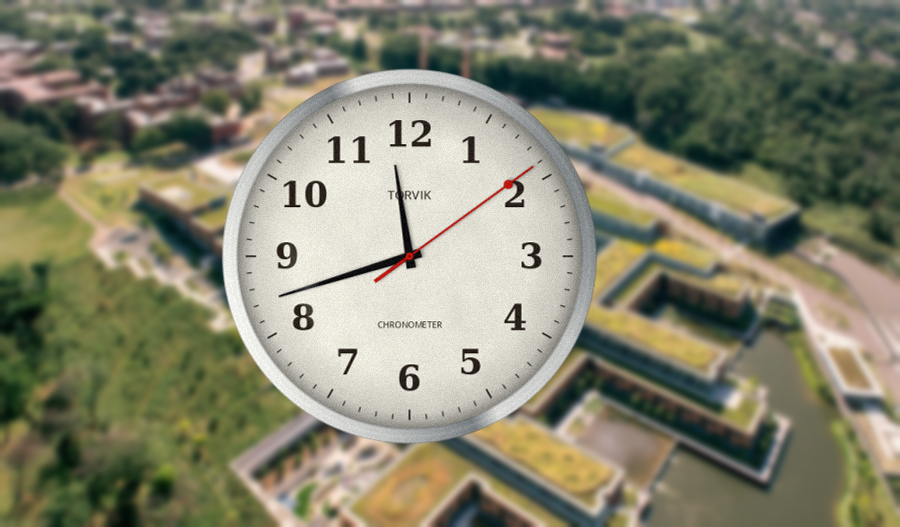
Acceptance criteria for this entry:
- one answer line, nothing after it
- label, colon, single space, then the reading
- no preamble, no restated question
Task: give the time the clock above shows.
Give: 11:42:09
